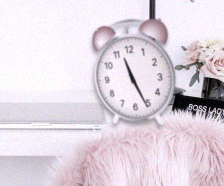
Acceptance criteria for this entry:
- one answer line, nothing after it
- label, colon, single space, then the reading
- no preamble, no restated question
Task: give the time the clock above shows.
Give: 11:26
